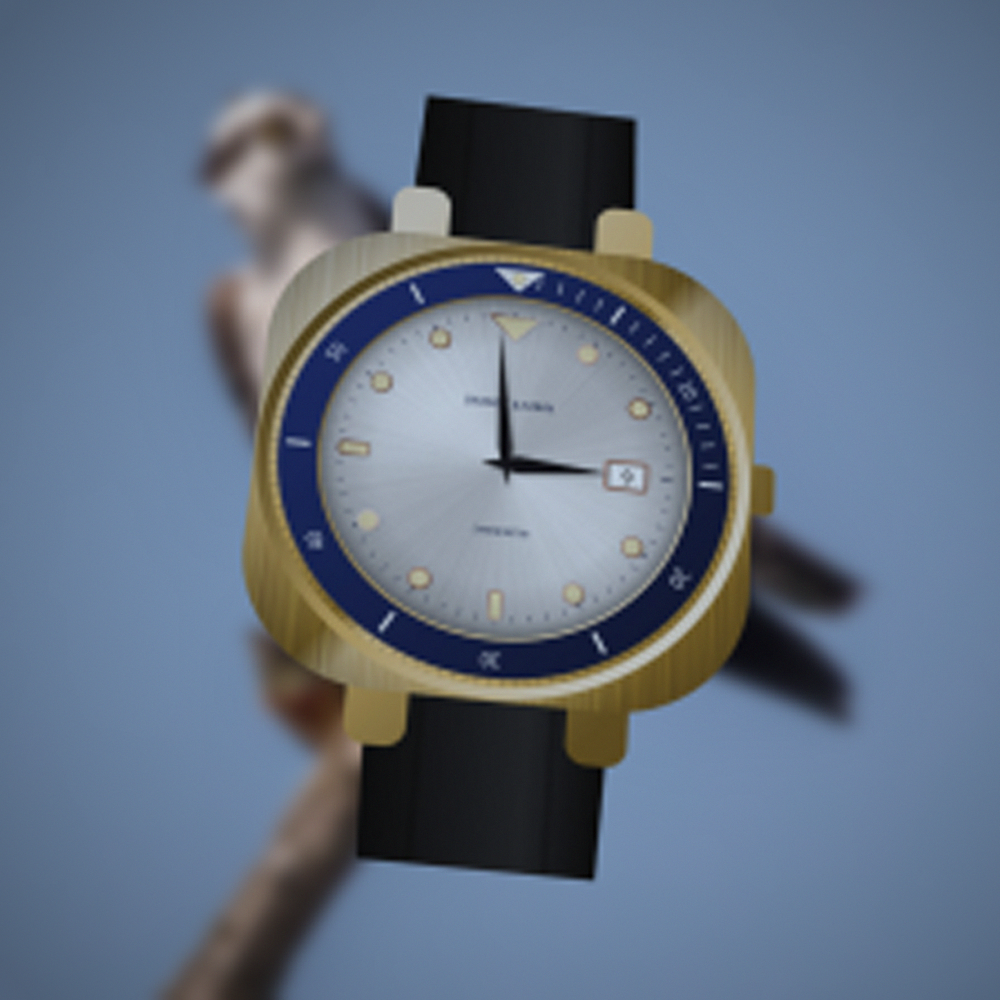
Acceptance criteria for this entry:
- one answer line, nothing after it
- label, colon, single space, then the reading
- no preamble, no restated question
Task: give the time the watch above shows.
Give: 2:59
